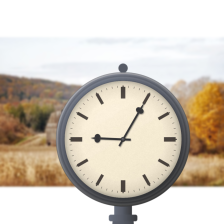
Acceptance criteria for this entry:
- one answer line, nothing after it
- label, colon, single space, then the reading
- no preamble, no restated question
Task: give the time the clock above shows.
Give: 9:05
